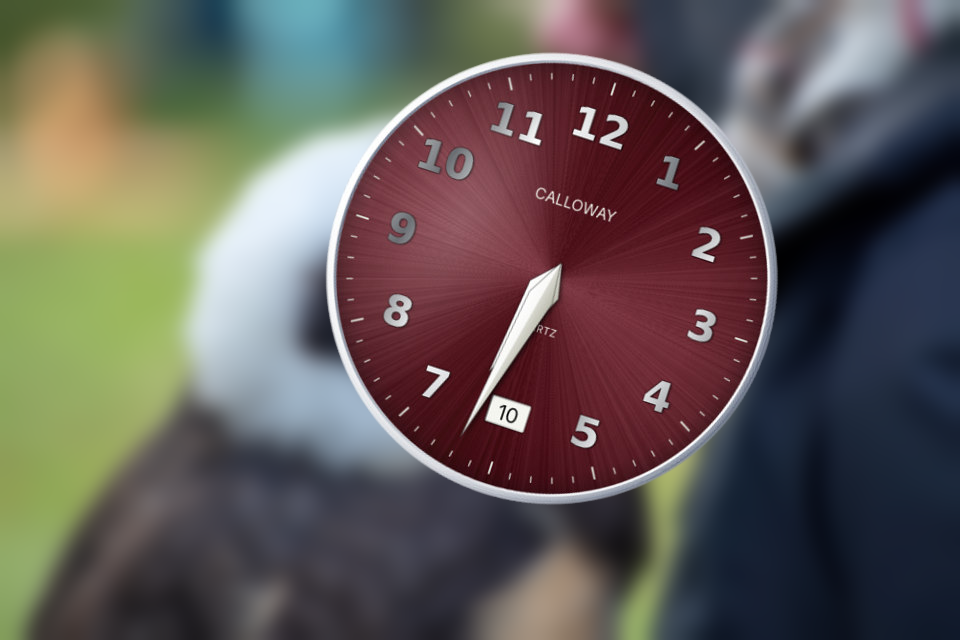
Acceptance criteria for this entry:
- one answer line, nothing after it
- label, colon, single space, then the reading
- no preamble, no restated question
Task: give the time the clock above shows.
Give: 6:32
